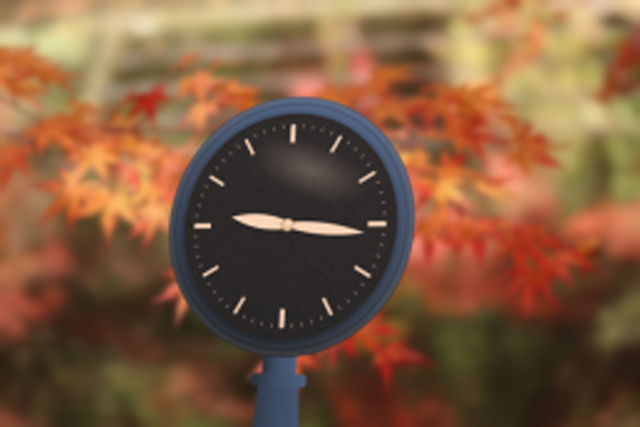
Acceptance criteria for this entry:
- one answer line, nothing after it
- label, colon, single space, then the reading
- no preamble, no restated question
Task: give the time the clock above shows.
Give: 9:16
